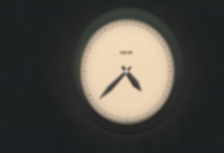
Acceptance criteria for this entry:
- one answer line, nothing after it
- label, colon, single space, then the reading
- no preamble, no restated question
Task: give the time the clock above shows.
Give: 4:38
